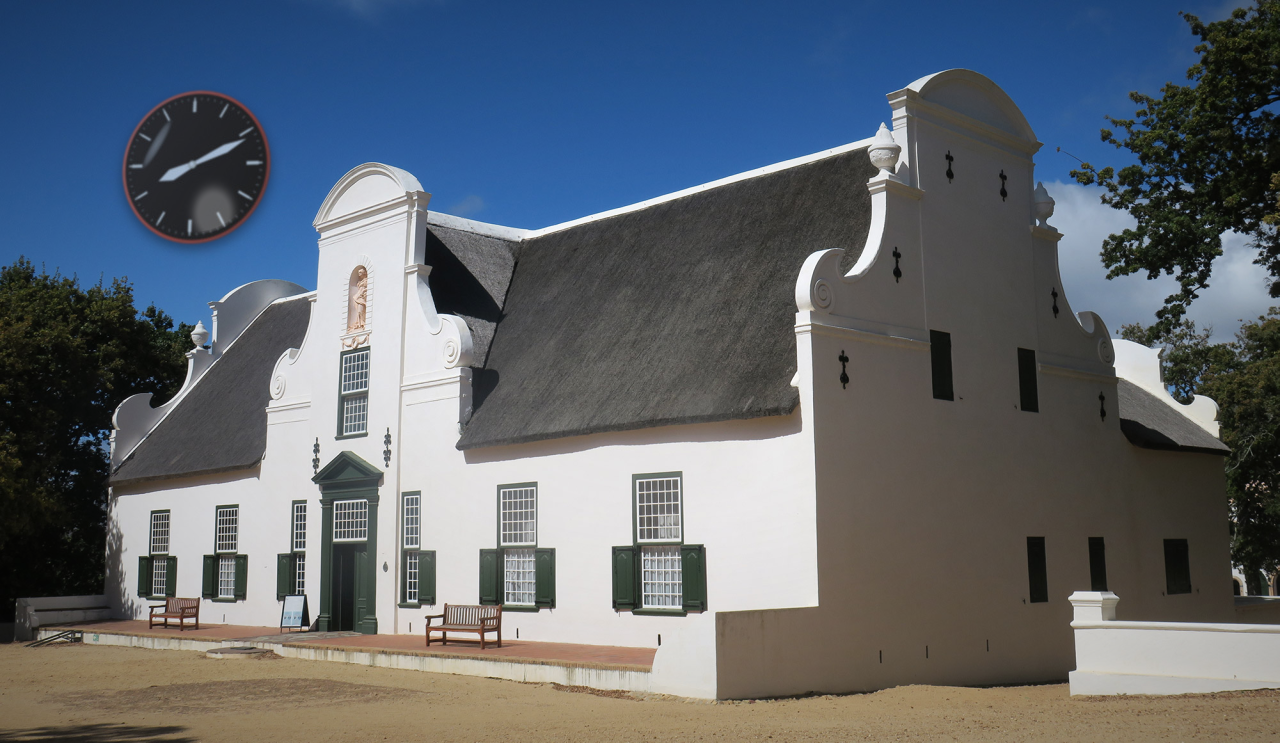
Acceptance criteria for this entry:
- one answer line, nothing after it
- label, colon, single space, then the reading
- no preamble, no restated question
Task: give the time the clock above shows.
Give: 8:11
